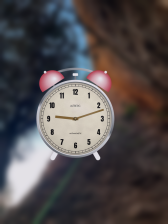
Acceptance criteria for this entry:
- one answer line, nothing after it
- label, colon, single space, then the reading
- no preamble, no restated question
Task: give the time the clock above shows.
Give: 9:12
